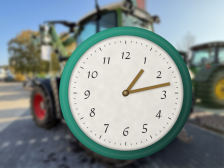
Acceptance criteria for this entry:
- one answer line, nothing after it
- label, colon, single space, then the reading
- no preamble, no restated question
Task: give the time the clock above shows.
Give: 1:13
